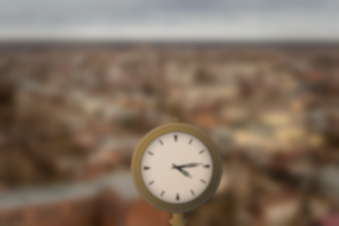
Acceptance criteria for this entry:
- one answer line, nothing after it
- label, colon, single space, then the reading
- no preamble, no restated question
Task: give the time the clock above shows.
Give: 4:14
